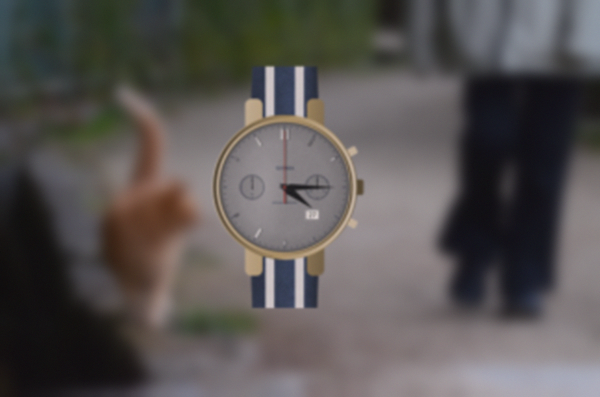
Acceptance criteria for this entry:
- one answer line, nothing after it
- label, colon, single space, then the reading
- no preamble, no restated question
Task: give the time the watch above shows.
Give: 4:15
